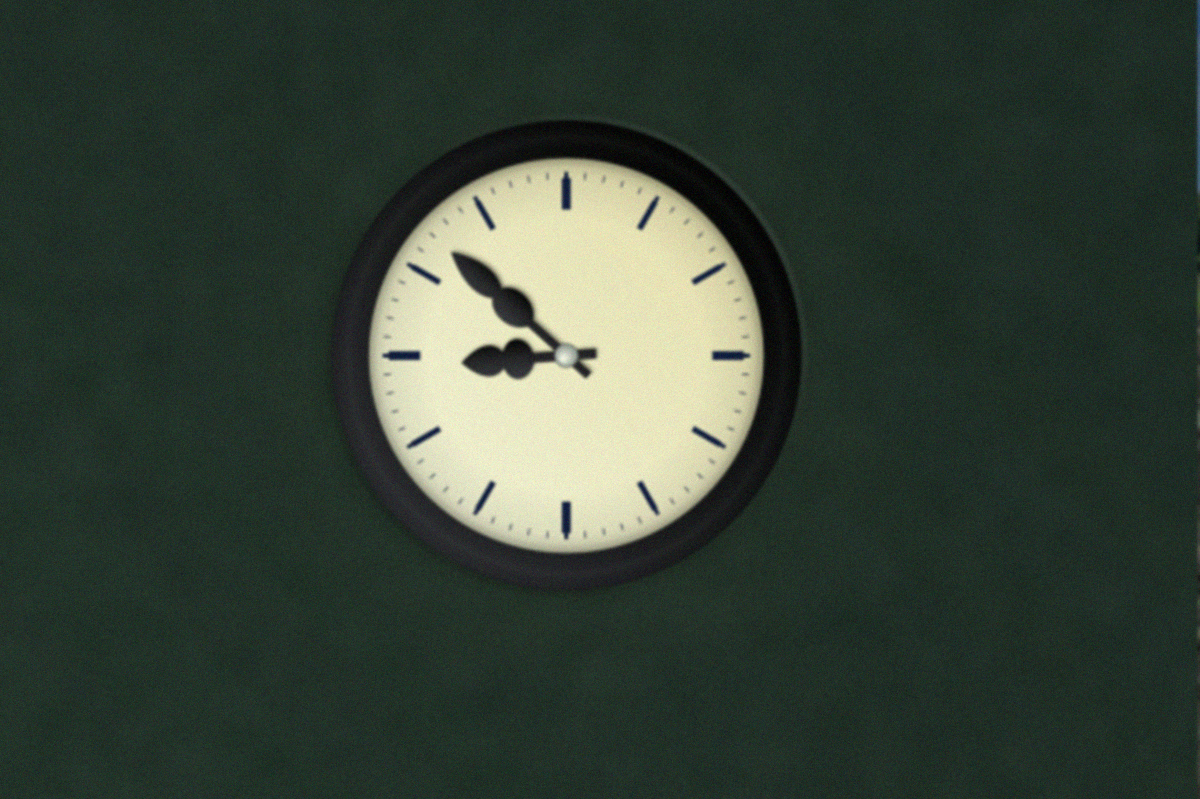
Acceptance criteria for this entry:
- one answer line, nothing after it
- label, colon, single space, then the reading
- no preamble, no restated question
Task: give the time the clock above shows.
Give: 8:52
